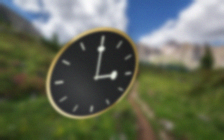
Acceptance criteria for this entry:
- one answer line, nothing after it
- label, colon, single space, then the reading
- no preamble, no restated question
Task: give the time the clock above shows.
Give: 3:00
